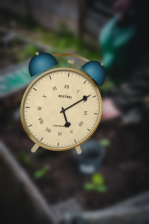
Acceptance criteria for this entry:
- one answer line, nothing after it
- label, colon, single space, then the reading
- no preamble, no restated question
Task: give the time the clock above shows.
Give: 5:09
